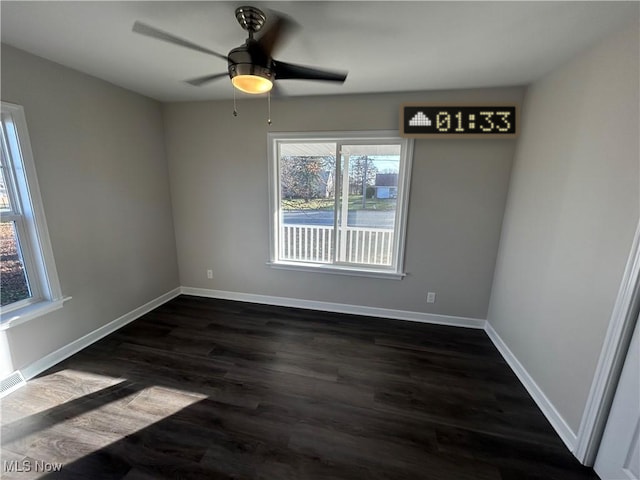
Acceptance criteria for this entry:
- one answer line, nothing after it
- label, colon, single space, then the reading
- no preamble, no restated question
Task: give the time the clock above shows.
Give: 1:33
